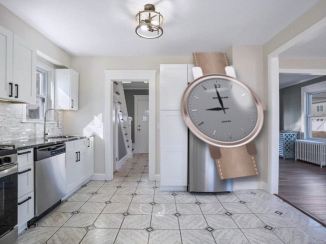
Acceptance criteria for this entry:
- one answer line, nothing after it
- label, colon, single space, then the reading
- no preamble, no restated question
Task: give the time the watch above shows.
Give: 8:59
